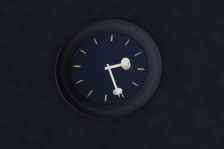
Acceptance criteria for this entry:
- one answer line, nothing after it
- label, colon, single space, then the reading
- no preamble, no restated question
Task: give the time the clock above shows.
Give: 2:26
